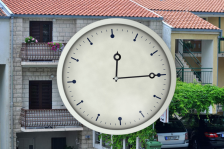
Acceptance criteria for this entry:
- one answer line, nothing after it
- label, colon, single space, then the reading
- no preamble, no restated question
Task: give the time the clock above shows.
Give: 12:15
